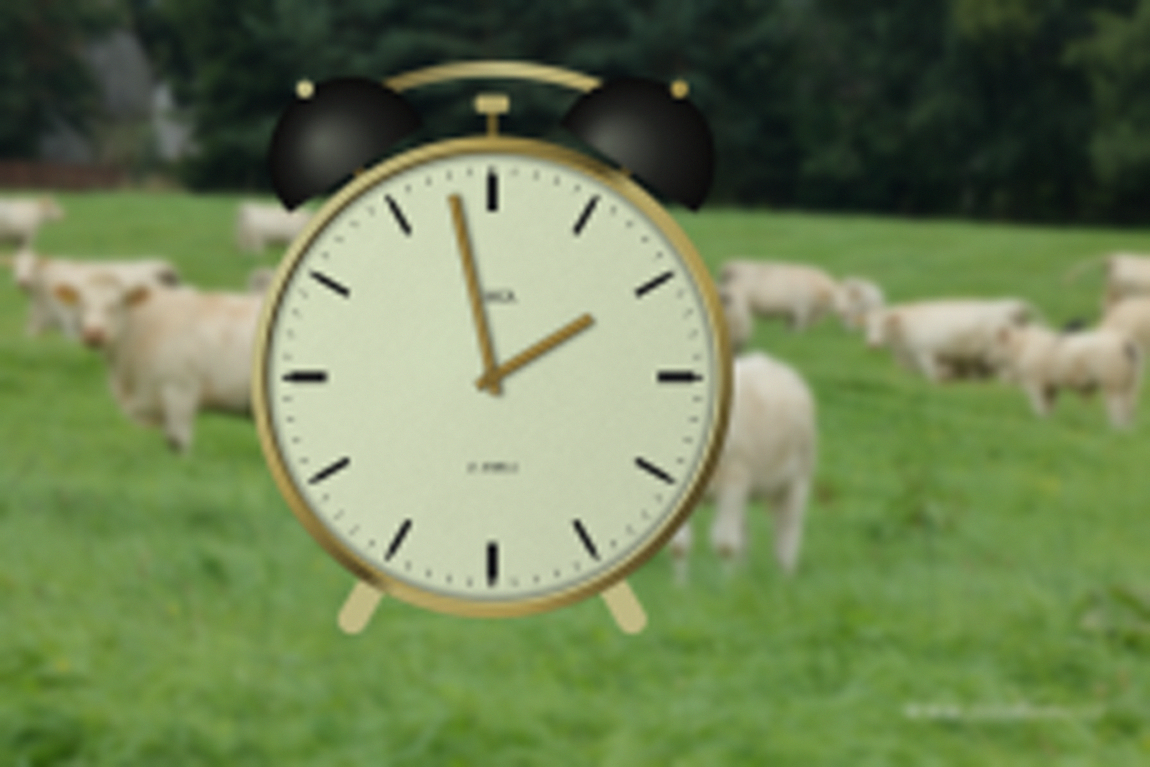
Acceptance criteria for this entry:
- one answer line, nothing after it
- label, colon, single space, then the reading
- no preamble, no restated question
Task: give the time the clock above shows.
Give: 1:58
